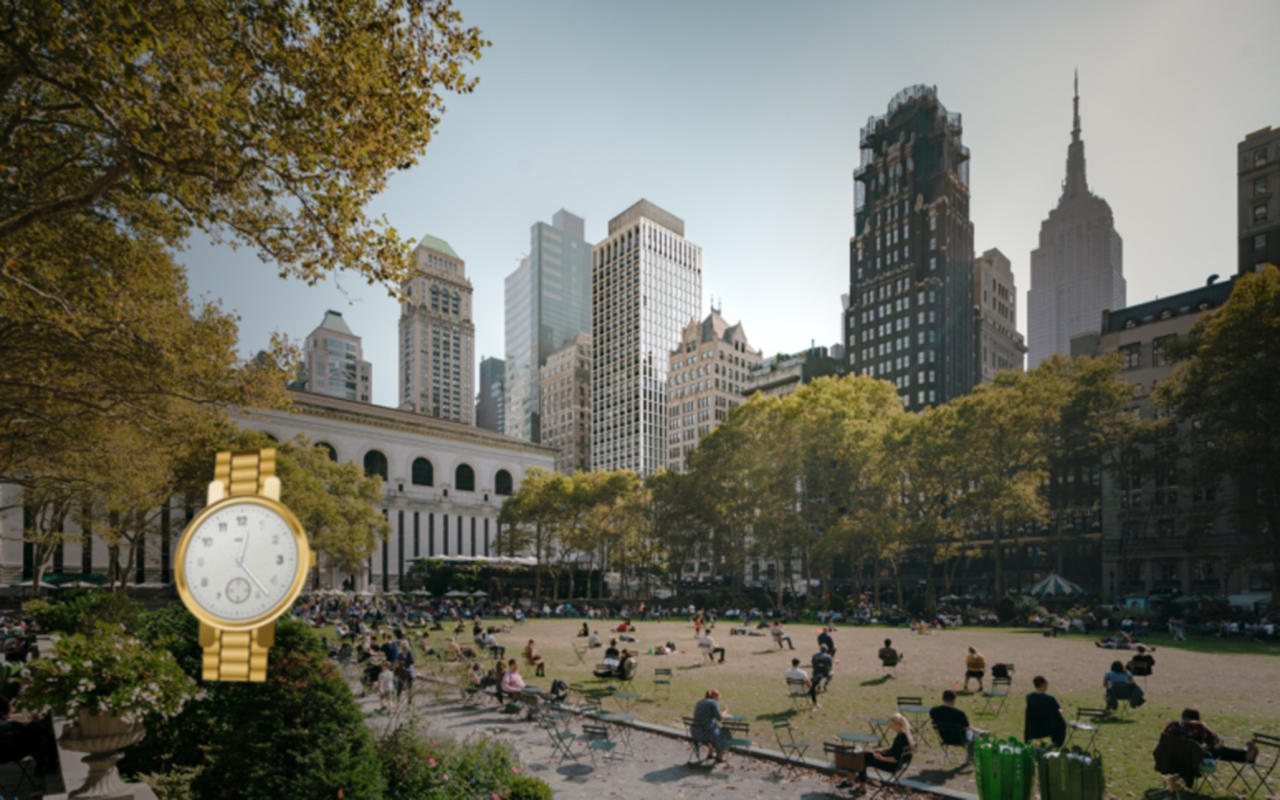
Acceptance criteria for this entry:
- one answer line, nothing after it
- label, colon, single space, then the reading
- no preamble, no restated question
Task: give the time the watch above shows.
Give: 12:23
